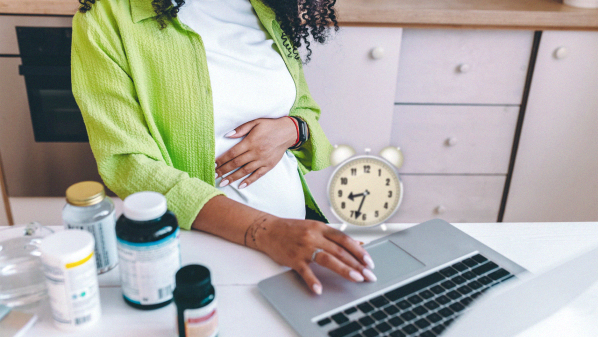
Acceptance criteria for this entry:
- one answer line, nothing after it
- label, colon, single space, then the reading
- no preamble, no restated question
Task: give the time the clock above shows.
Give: 8:33
